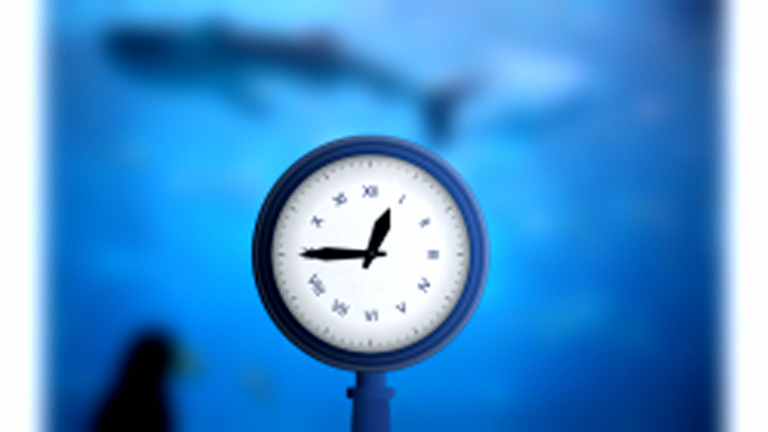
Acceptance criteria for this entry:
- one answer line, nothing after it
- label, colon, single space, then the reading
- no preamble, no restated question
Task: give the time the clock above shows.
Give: 12:45
